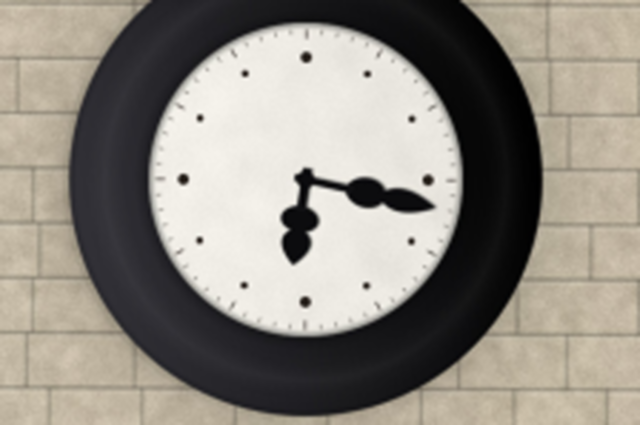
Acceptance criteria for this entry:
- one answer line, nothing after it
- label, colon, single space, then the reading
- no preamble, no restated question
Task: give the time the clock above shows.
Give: 6:17
